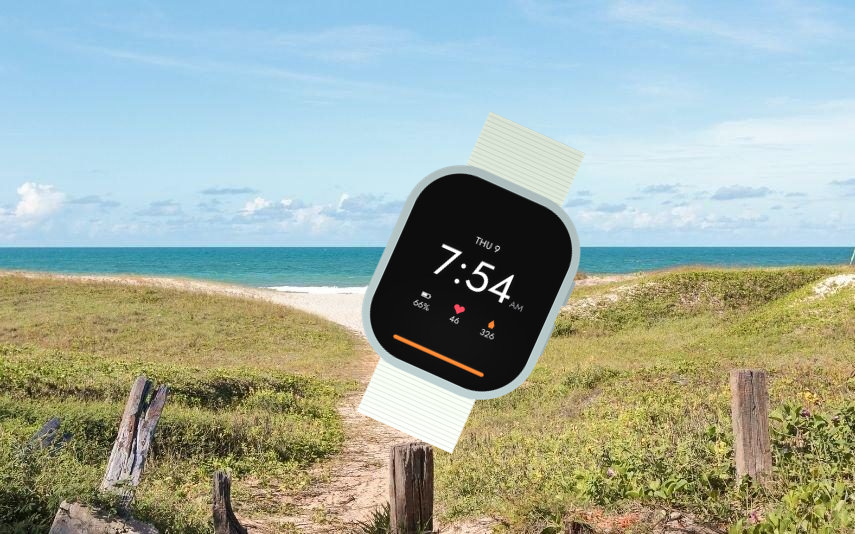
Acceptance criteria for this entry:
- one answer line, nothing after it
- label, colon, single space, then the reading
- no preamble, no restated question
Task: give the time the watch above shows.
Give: 7:54
